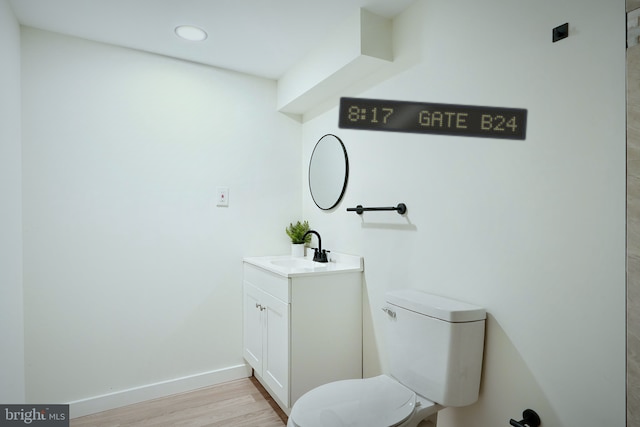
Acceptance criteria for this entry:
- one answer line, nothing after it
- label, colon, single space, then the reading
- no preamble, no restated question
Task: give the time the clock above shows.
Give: 8:17
